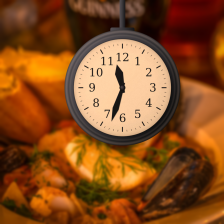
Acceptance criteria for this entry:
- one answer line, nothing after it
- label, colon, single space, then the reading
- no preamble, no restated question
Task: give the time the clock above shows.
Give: 11:33
